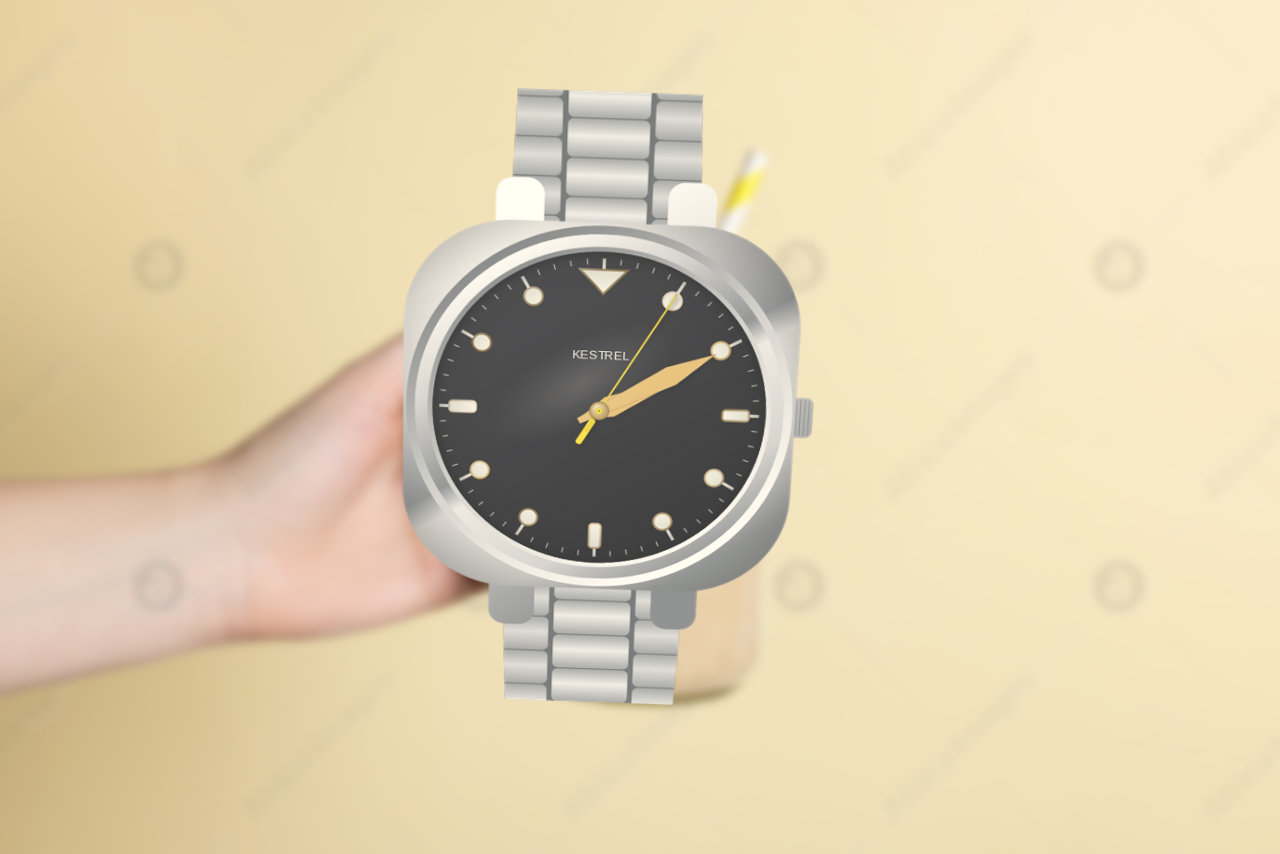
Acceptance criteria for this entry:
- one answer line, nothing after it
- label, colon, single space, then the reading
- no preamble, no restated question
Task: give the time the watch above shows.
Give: 2:10:05
